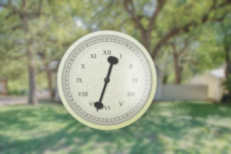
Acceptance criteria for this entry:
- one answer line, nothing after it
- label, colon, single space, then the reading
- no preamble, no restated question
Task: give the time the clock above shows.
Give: 12:33
